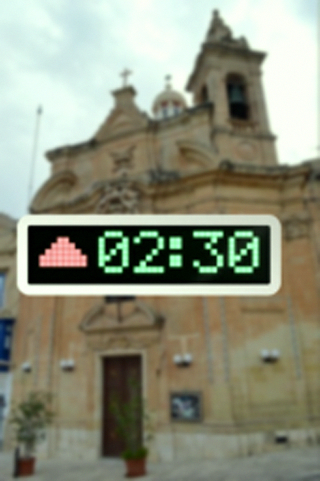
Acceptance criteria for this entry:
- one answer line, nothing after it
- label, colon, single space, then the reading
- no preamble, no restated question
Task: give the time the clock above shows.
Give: 2:30
